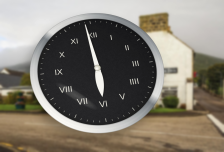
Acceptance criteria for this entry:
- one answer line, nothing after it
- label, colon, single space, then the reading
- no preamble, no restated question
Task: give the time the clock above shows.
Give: 5:59
